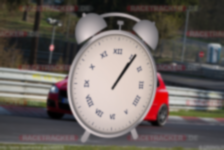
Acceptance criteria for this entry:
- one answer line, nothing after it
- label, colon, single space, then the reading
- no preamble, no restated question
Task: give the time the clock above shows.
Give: 1:06
